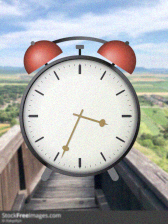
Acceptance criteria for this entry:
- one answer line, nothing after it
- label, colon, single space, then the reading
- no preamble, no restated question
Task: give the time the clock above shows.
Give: 3:34
